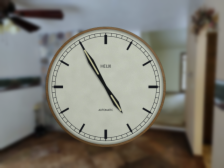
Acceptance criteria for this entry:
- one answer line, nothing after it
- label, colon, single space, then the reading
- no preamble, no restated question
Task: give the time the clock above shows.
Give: 4:55
